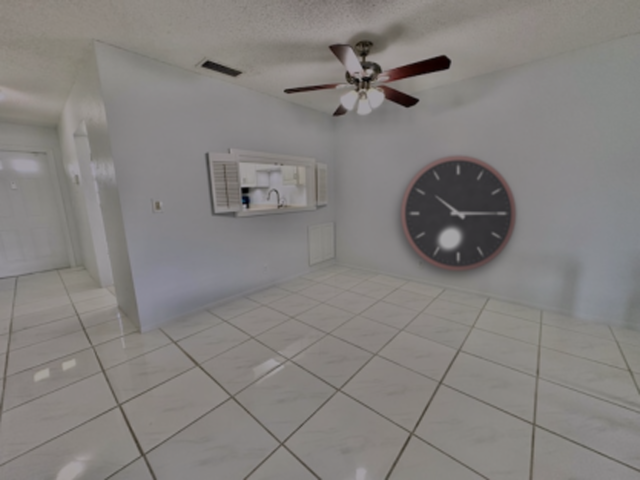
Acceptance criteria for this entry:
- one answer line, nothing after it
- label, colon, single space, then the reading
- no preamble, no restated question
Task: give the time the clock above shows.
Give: 10:15
